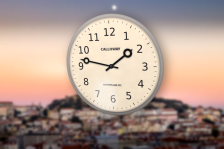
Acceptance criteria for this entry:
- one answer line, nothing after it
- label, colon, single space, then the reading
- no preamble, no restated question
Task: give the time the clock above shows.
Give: 1:47
